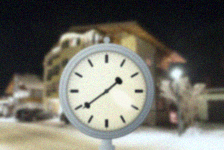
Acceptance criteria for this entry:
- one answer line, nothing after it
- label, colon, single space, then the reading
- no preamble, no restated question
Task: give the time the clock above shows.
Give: 1:39
